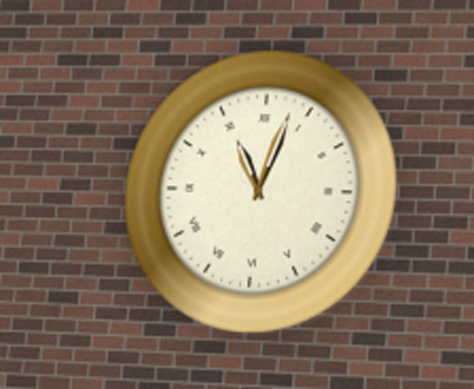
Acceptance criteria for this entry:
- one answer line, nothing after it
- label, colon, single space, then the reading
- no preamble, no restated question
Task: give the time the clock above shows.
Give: 11:03
